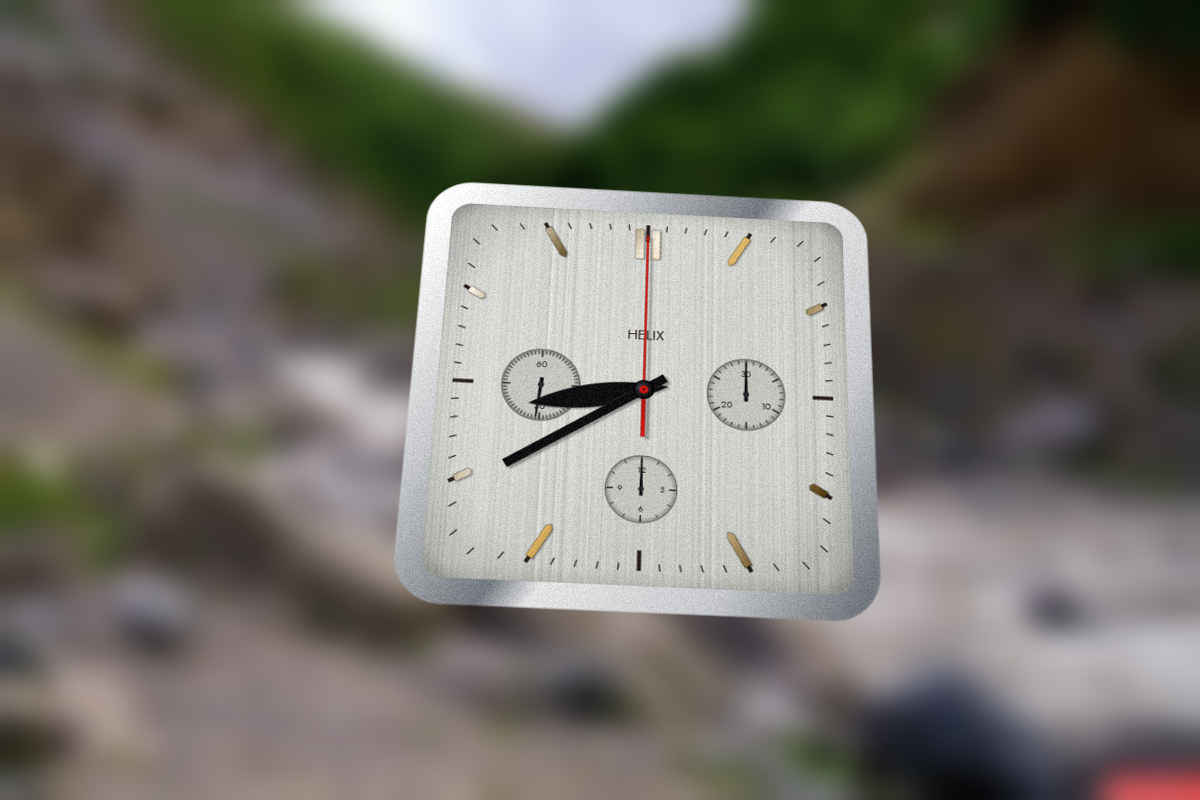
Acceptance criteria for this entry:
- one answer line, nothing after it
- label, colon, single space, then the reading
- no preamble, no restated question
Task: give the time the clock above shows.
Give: 8:39:31
